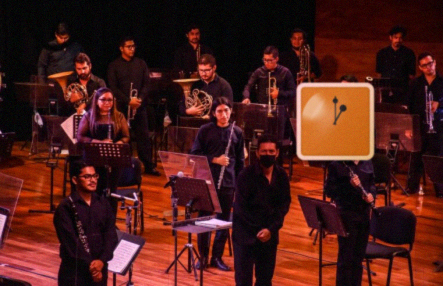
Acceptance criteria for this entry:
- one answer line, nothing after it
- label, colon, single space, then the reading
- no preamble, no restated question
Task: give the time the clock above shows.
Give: 1:00
